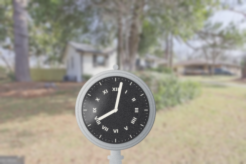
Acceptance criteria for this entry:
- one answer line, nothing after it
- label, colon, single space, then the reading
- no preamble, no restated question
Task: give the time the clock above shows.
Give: 8:02
